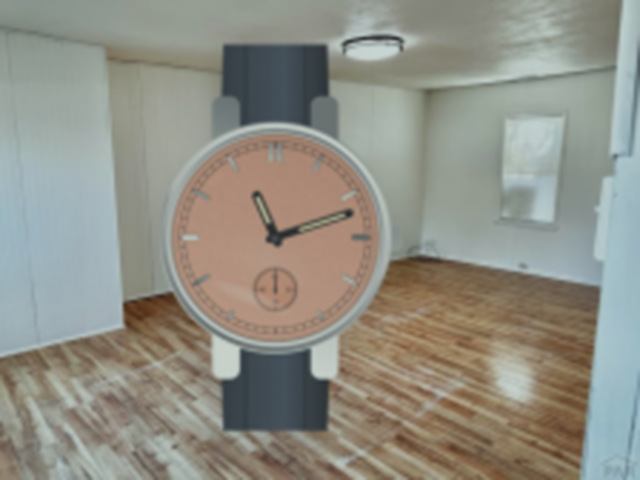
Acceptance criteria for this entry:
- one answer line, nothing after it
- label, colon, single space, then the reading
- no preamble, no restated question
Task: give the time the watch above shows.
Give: 11:12
